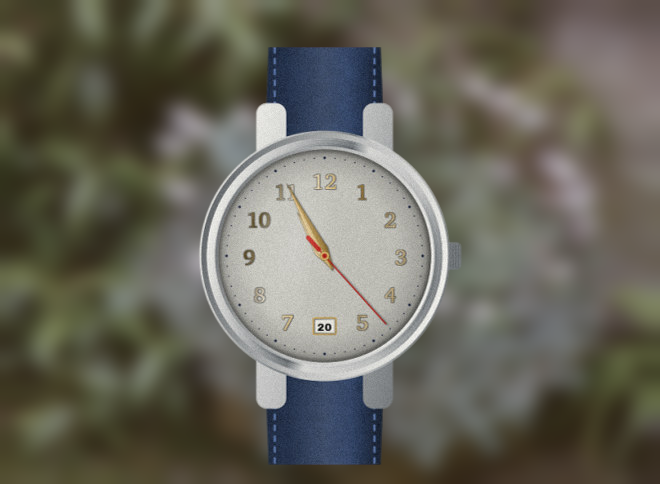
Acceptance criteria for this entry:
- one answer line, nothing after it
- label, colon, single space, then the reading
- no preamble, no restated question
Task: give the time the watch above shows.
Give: 10:55:23
